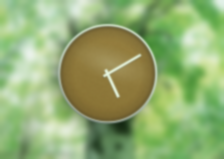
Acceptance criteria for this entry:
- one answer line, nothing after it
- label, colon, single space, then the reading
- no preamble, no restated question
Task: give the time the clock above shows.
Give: 5:10
